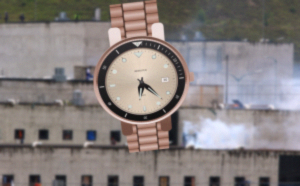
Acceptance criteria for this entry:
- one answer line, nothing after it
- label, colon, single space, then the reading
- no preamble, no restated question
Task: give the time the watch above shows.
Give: 6:23
